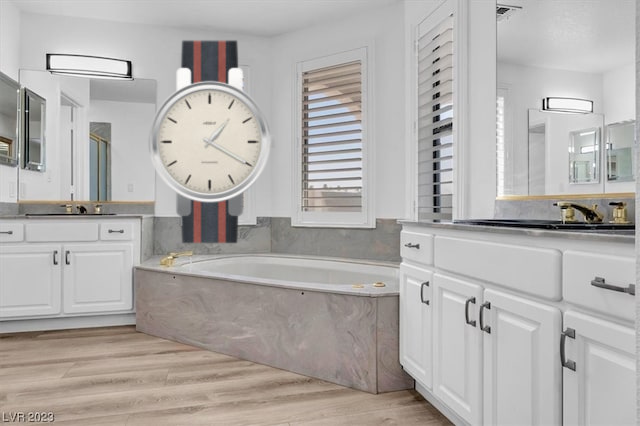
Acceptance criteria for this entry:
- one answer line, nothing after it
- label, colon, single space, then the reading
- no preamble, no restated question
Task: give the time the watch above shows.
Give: 1:20
